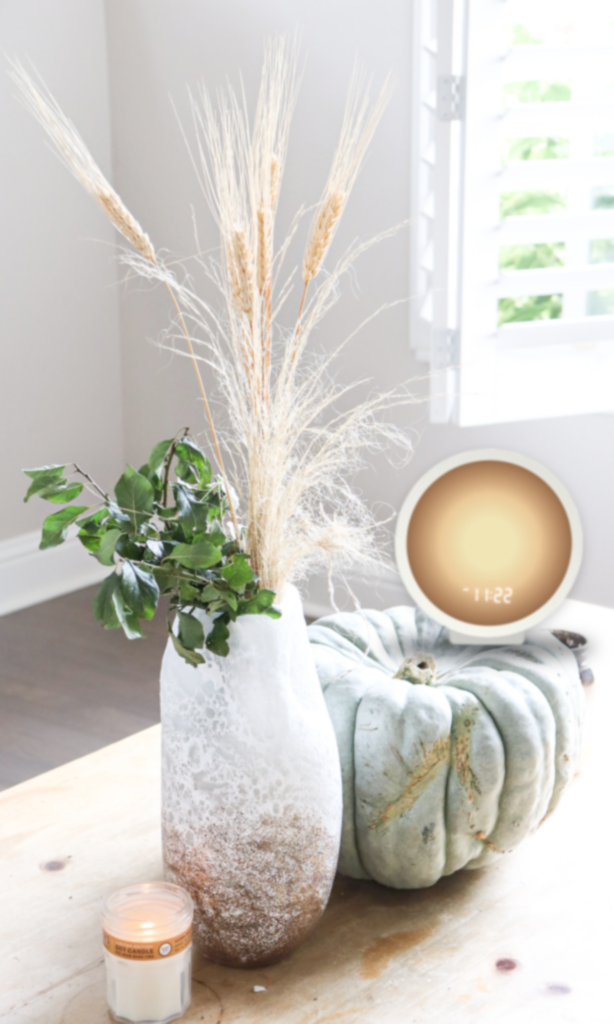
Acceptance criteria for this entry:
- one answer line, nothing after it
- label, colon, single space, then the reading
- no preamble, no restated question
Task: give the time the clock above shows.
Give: 11:22
